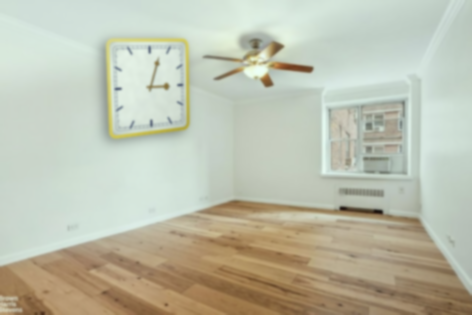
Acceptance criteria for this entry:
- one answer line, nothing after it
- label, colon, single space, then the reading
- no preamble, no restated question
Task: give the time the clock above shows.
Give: 3:03
